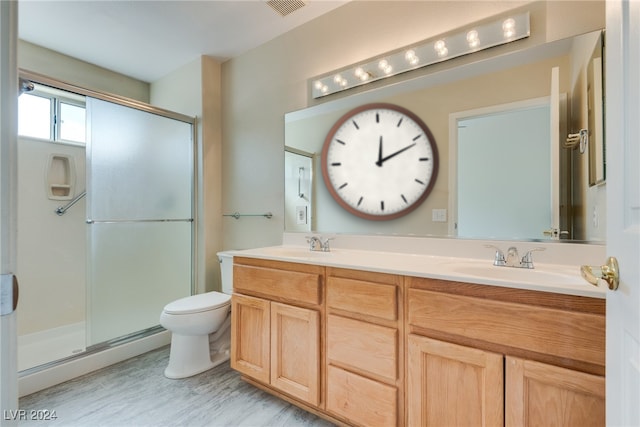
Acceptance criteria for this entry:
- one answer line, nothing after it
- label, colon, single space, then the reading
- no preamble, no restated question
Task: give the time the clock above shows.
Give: 12:11
